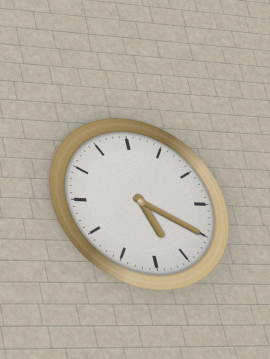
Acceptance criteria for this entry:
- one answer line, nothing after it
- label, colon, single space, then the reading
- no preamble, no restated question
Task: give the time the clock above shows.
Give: 5:20
